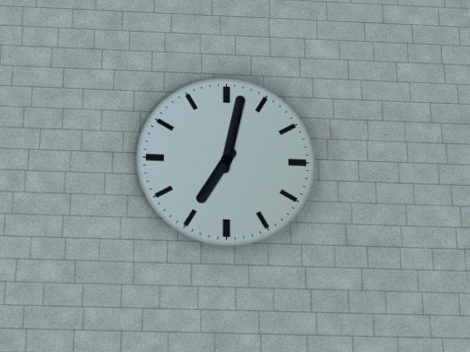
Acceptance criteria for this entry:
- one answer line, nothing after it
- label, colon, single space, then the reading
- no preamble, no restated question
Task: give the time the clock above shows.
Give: 7:02
